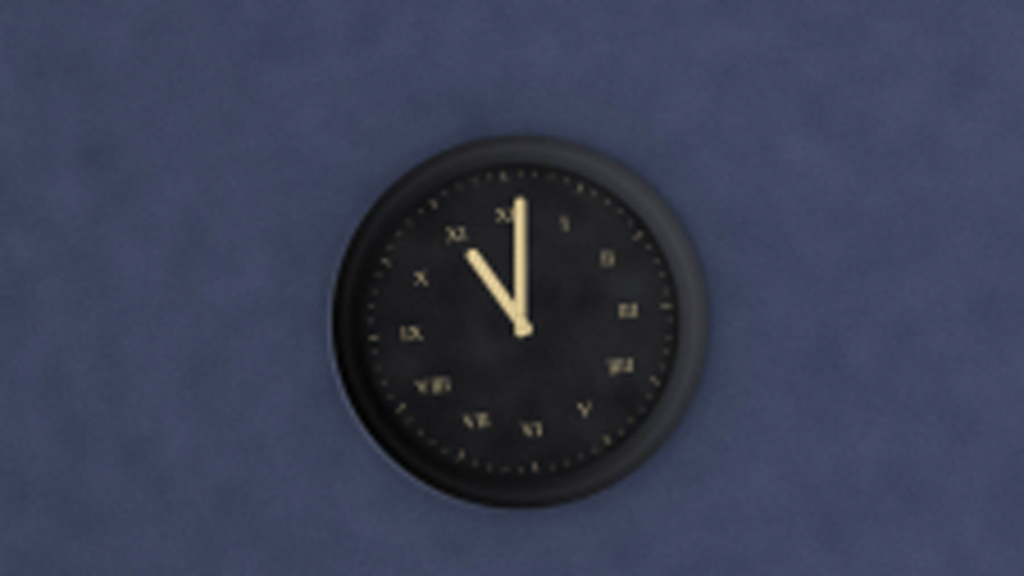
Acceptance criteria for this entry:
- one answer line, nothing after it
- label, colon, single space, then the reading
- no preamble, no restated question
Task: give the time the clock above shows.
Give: 11:01
